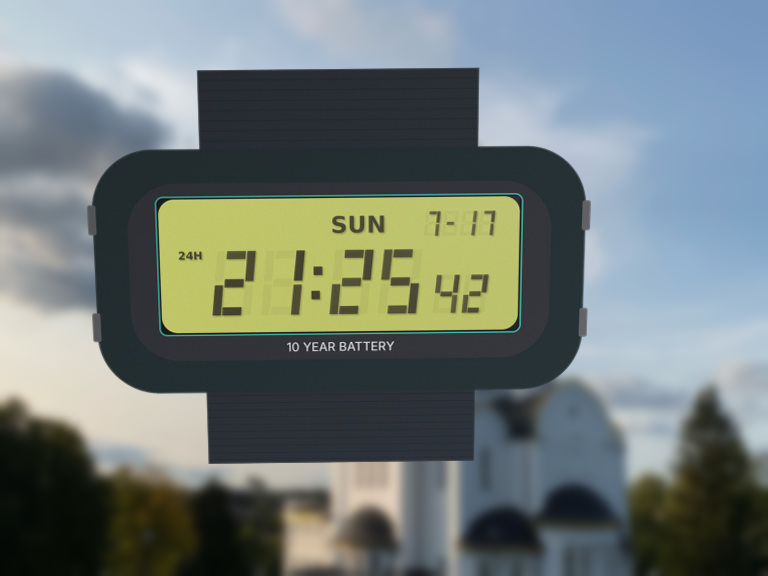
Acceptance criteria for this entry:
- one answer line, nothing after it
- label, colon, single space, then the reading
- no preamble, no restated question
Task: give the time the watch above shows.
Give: 21:25:42
